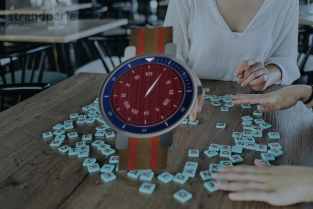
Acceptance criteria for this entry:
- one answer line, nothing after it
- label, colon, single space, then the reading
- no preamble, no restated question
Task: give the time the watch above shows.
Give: 1:05
